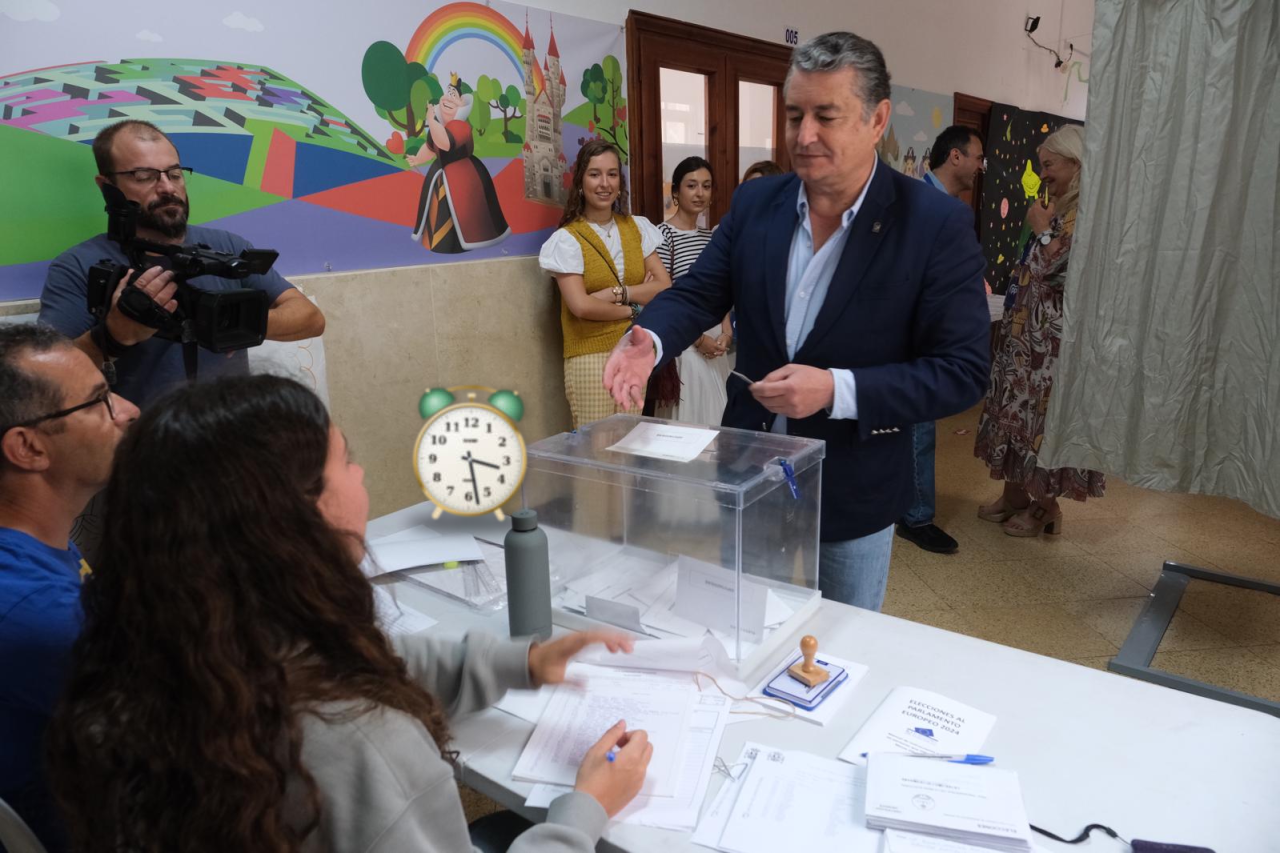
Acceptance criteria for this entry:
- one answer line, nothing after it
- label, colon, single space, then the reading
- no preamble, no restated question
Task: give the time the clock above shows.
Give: 3:28
